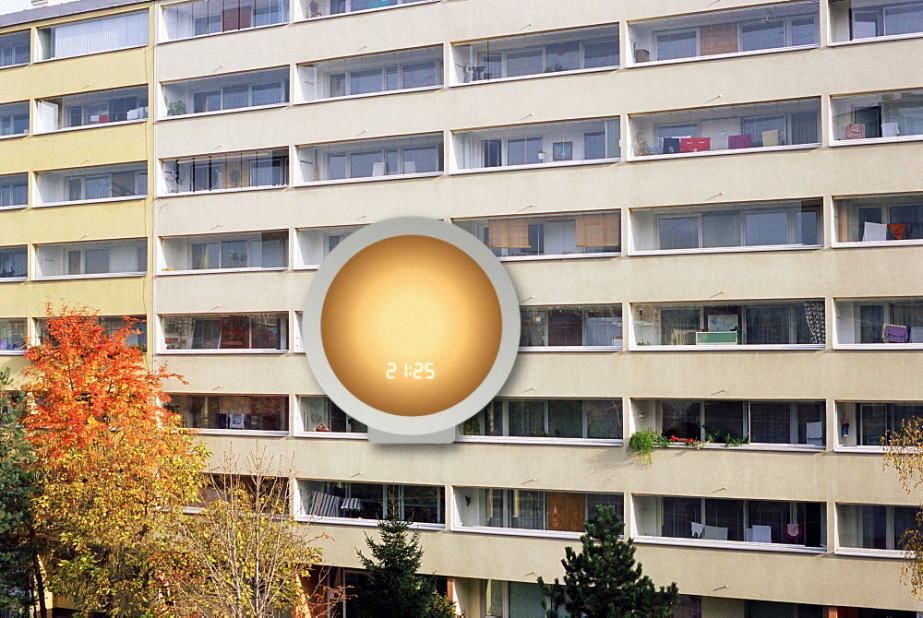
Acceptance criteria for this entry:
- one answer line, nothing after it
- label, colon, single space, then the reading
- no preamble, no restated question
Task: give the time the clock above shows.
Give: 21:25
